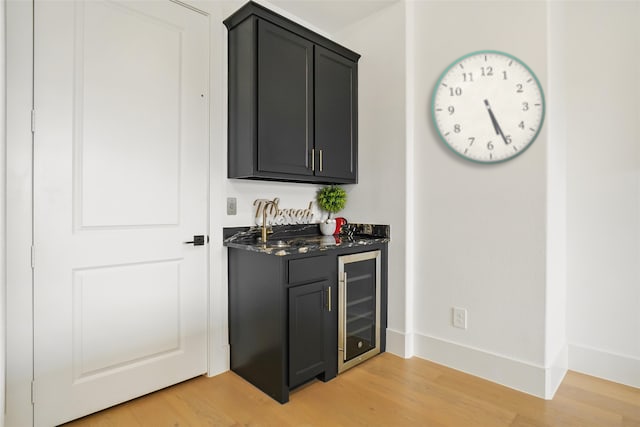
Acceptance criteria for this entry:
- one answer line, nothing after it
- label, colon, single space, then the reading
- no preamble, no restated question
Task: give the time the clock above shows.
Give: 5:26
